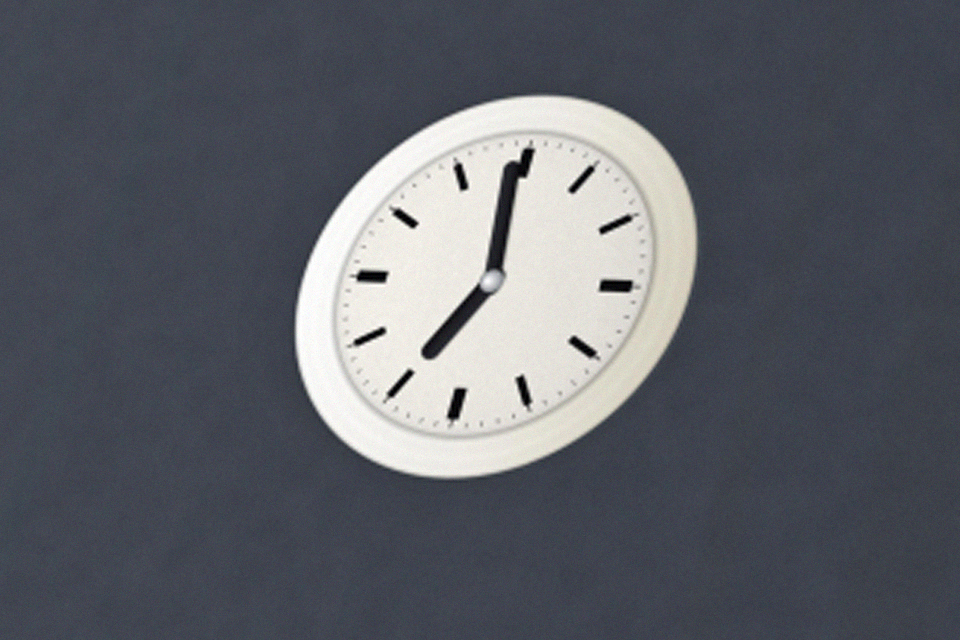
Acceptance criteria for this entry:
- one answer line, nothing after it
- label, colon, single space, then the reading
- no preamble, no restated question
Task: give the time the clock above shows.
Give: 6:59
